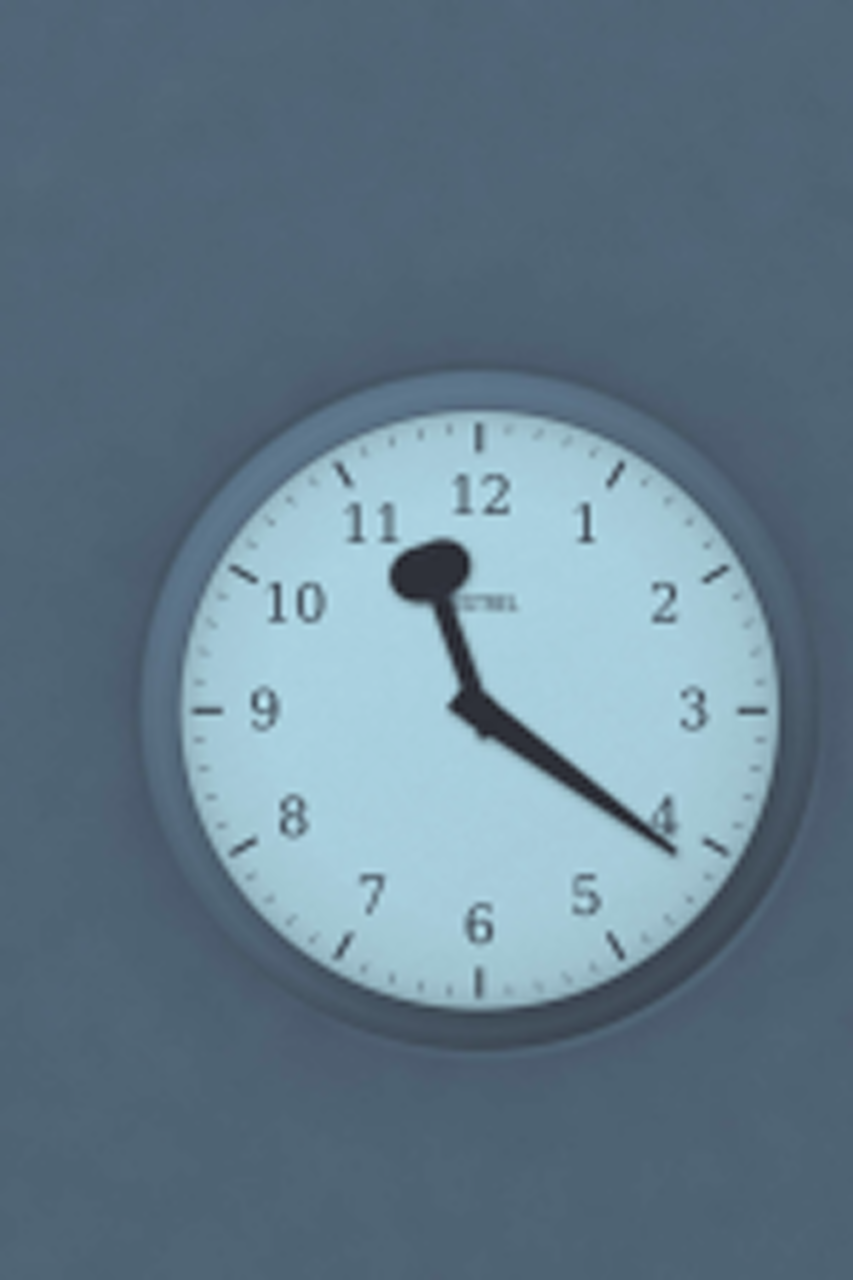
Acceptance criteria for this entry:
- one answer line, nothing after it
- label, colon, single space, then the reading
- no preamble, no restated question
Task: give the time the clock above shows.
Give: 11:21
